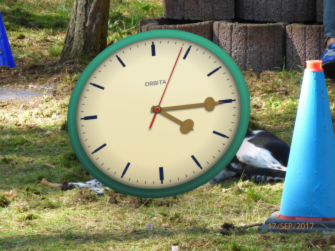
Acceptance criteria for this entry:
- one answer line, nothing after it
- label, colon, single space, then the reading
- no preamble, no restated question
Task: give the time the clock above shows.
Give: 4:15:04
